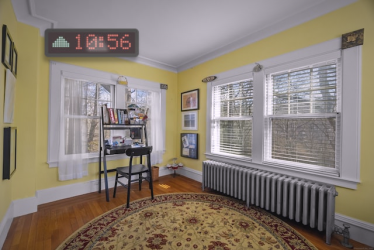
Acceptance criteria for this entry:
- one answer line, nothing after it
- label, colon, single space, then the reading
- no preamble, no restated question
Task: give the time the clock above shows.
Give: 10:56
